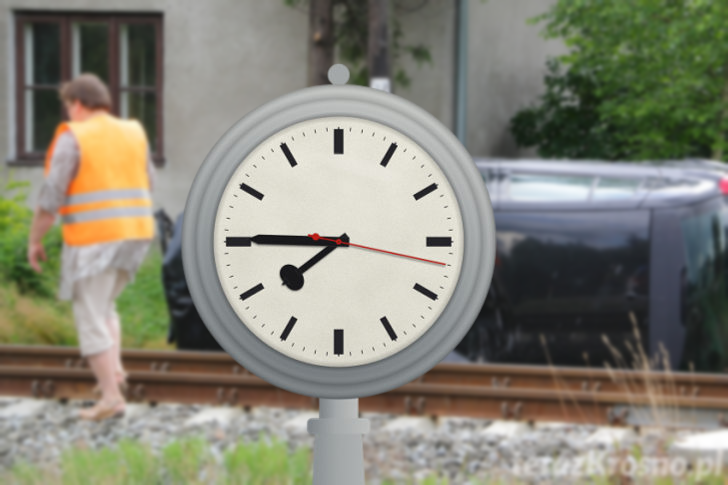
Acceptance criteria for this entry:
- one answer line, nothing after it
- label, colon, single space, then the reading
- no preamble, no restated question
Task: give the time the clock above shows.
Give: 7:45:17
